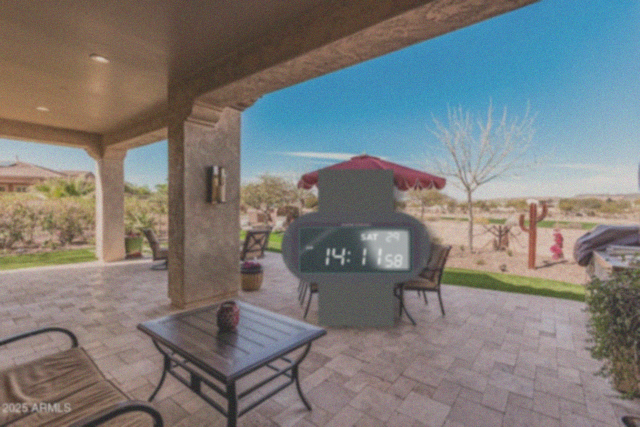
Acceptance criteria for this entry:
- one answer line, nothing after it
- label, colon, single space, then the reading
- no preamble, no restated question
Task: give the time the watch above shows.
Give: 14:11:58
